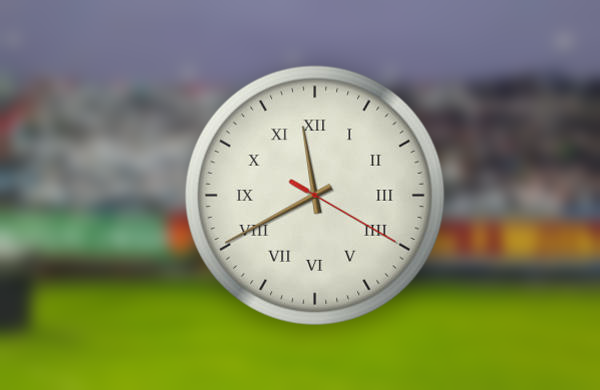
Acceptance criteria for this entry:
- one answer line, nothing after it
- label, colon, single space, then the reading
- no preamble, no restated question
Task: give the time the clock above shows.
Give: 11:40:20
